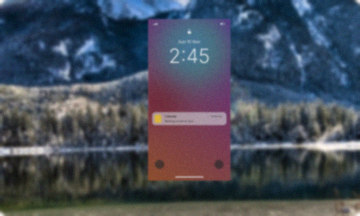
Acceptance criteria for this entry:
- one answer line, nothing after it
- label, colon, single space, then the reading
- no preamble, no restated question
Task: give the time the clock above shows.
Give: 2:45
